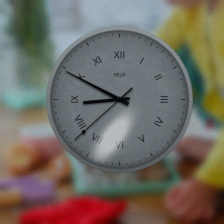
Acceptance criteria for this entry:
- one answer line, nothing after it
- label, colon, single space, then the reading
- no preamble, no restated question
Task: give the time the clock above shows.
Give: 8:49:38
